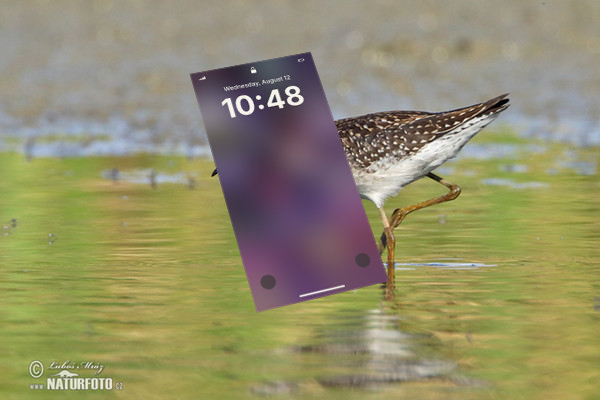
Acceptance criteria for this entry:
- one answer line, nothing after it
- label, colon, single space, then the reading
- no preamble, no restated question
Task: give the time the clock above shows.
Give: 10:48
